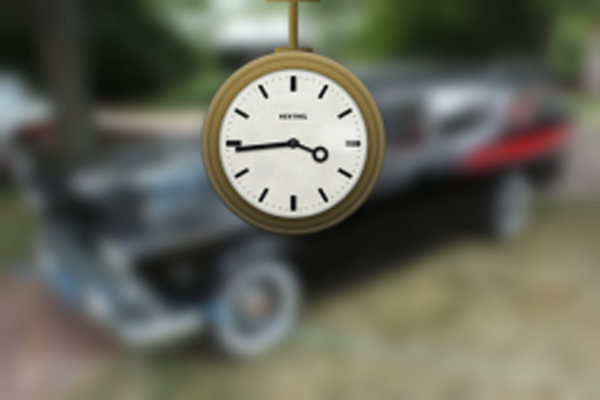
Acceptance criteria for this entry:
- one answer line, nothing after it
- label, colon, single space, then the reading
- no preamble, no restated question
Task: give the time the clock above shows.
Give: 3:44
